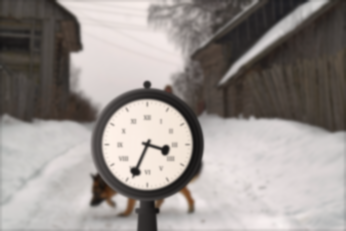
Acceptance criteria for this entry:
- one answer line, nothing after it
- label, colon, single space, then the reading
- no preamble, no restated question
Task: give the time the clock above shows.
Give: 3:34
